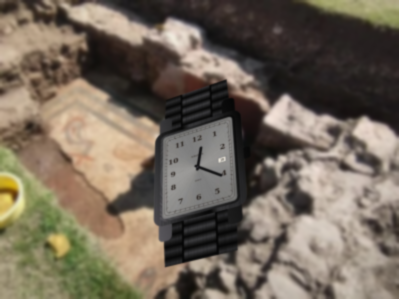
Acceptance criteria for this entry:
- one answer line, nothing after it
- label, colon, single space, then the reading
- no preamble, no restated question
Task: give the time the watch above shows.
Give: 12:21
